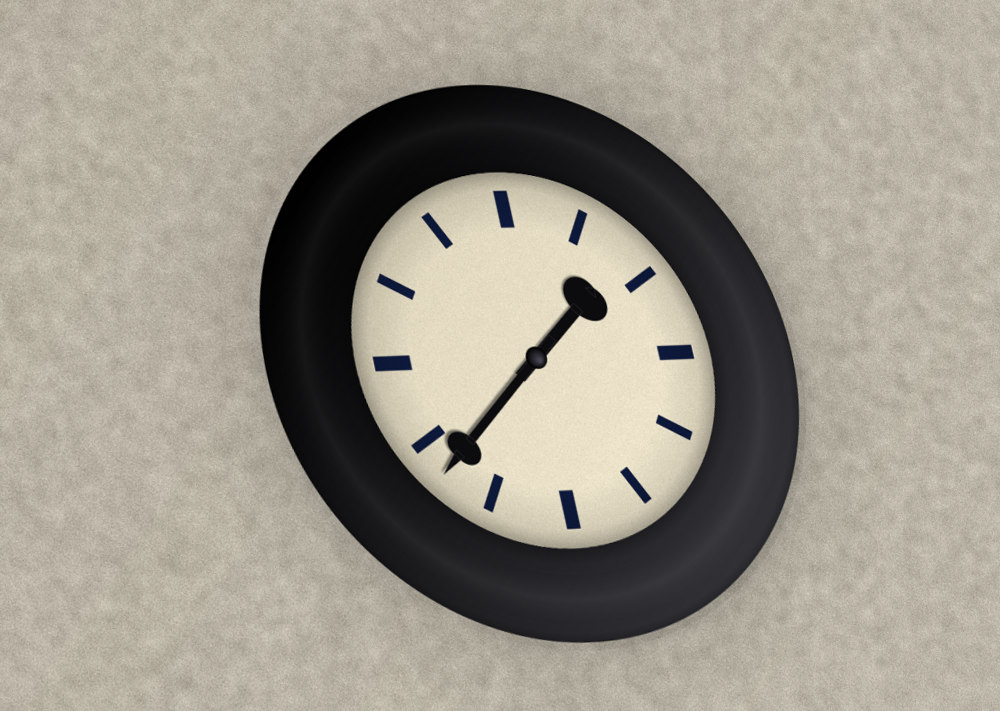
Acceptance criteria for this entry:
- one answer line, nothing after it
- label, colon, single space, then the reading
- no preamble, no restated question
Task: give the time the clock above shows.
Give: 1:38
